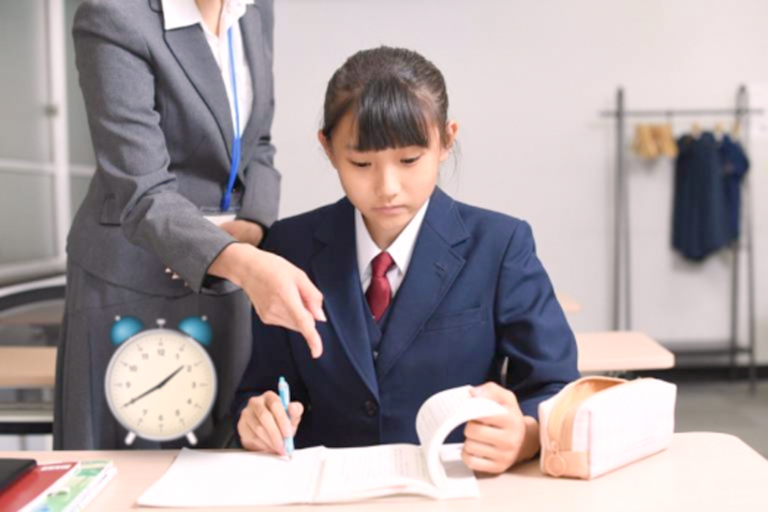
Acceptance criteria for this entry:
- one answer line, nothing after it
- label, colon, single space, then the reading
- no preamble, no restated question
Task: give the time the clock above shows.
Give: 1:40
